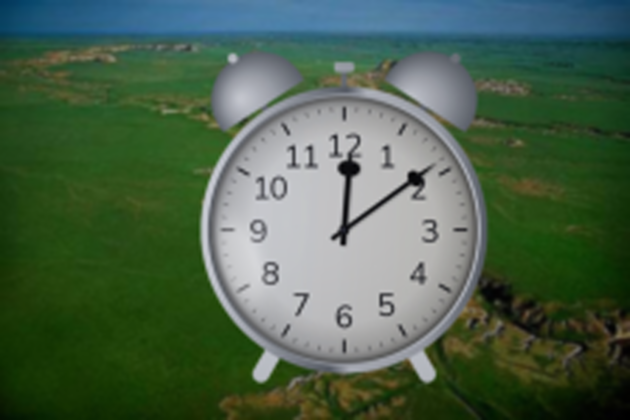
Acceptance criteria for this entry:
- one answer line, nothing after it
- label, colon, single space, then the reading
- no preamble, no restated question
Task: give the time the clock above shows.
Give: 12:09
